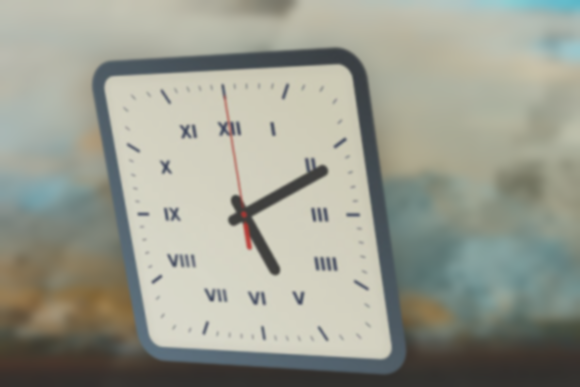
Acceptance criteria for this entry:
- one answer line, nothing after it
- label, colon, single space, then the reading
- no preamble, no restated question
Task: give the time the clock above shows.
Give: 5:11:00
